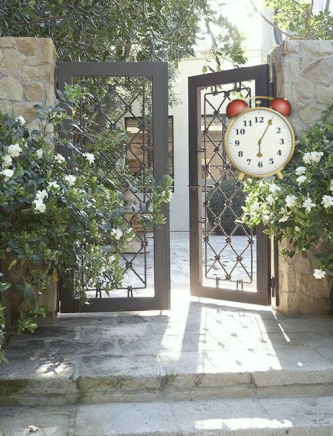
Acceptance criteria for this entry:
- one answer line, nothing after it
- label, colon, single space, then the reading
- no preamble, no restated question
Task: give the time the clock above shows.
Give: 6:05
